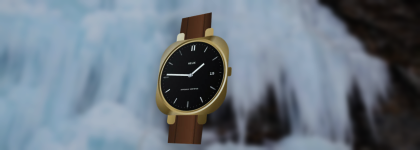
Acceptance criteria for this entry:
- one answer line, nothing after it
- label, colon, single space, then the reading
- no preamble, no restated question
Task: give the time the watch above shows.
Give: 1:46
